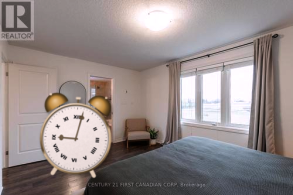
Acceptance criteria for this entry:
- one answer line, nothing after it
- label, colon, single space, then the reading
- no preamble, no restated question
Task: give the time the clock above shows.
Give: 9:02
